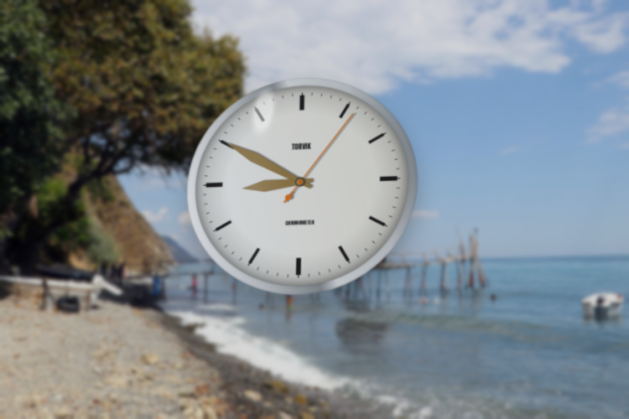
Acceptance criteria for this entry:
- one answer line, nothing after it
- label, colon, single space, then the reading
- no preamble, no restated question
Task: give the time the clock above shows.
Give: 8:50:06
